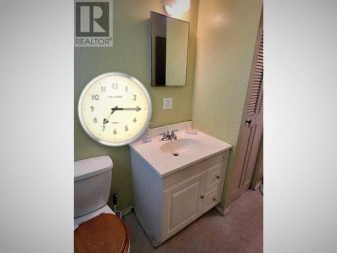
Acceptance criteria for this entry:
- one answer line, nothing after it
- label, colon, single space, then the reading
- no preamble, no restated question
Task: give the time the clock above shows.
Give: 7:15
